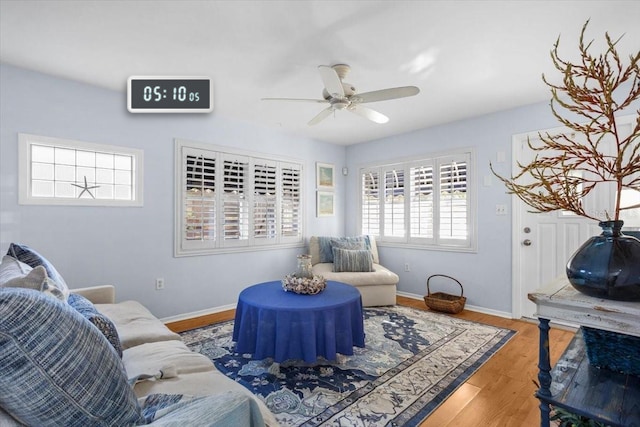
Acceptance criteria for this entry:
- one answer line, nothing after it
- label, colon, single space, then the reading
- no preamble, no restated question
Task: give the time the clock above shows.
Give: 5:10:05
